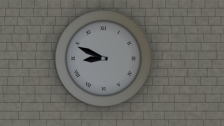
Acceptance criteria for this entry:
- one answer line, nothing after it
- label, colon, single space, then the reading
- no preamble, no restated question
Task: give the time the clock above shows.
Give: 8:49
